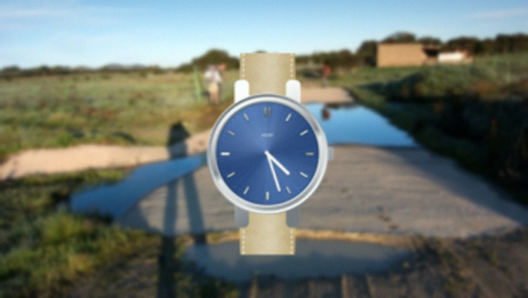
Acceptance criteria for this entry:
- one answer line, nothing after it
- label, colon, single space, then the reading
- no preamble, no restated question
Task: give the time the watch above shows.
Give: 4:27
